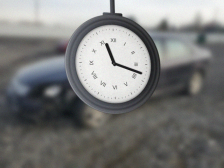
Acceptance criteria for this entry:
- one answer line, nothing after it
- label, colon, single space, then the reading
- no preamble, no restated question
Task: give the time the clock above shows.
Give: 11:18
